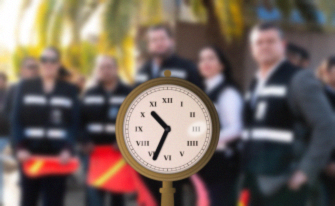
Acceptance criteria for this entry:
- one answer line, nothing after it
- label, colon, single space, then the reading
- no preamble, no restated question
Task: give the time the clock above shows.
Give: 10:34
